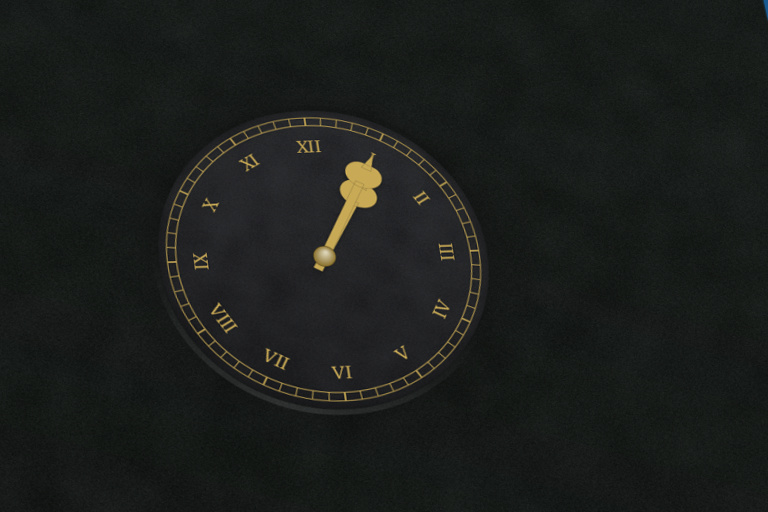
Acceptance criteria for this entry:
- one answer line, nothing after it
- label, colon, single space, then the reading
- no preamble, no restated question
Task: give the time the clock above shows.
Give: 1:05
